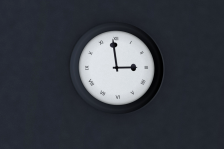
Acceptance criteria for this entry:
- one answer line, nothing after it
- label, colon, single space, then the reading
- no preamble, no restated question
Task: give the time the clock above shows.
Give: 2:59
